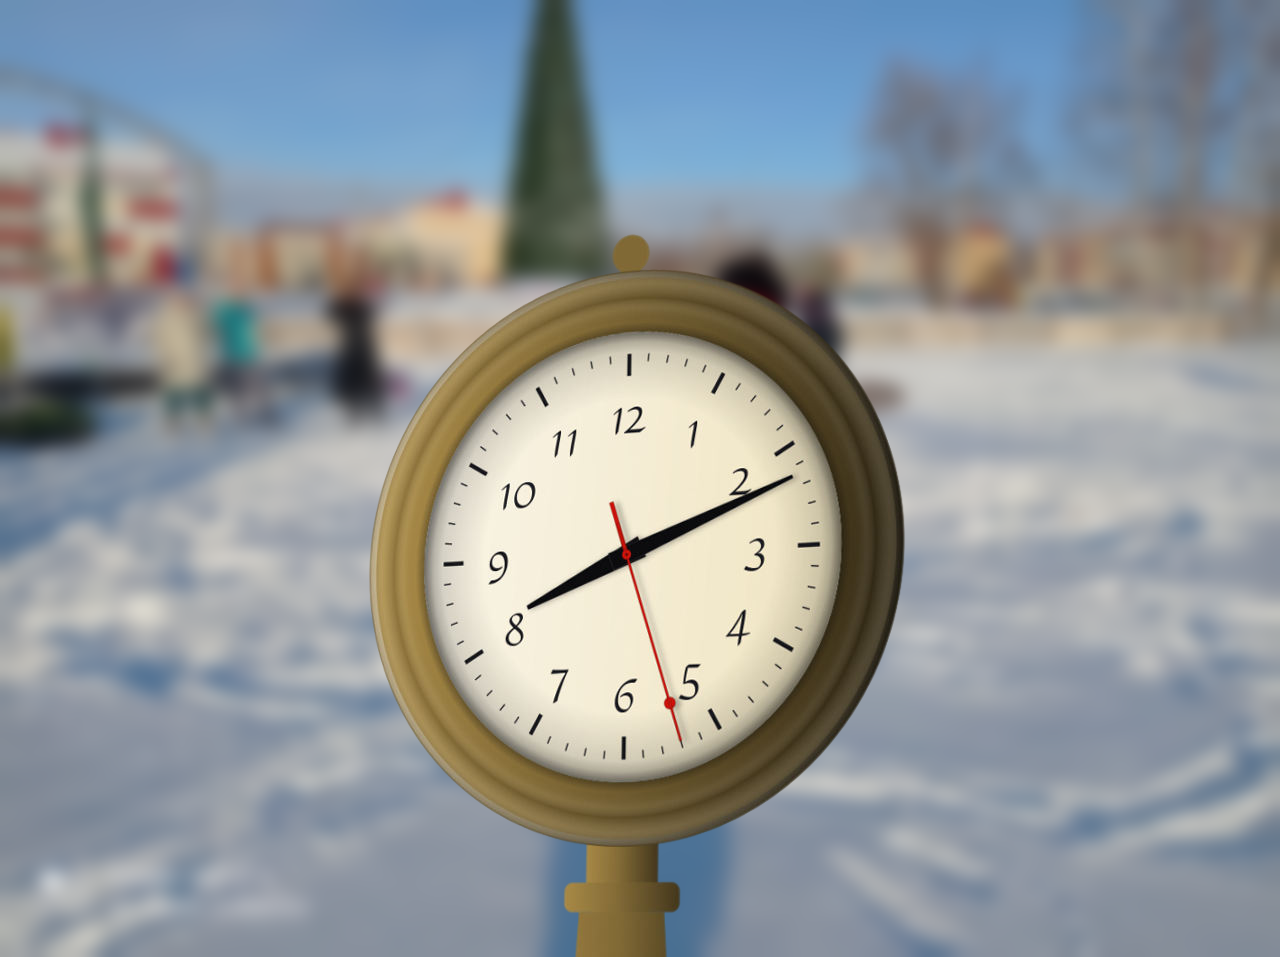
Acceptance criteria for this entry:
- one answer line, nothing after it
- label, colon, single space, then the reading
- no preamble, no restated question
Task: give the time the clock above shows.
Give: 8:11:27
